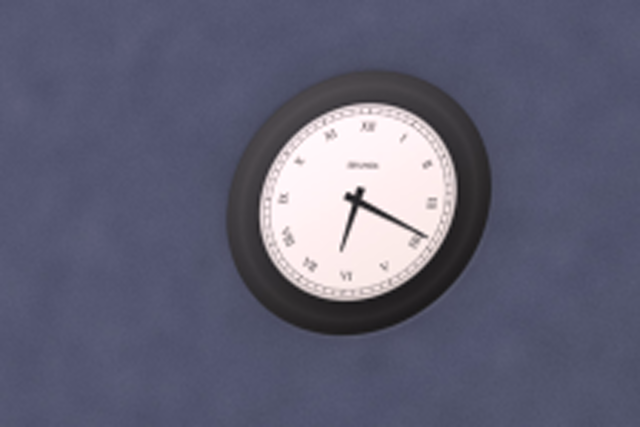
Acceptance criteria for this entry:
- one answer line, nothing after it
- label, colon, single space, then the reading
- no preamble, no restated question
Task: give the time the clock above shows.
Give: 6:19
